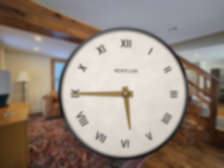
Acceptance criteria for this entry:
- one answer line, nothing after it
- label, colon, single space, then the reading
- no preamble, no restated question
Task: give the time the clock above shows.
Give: 5:45
